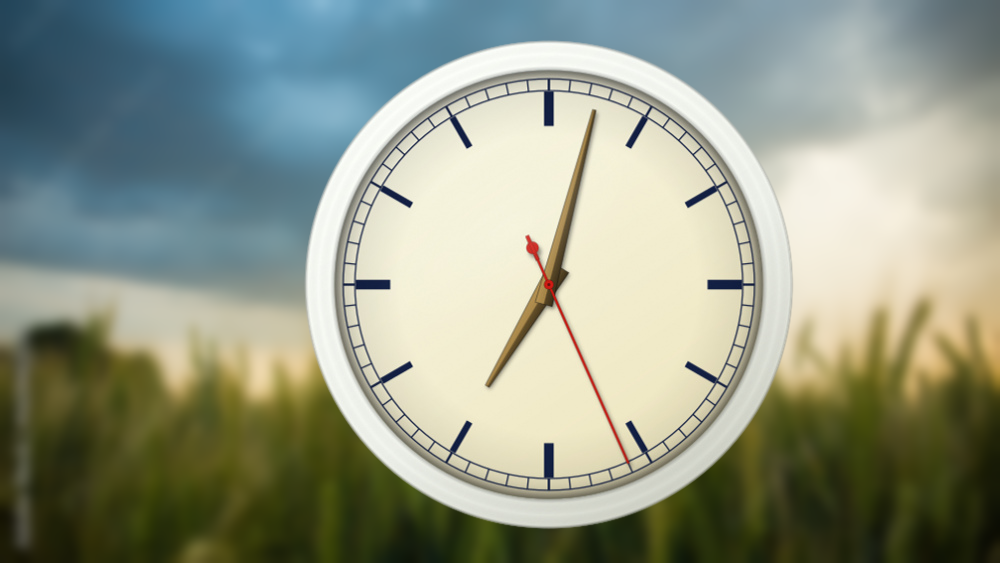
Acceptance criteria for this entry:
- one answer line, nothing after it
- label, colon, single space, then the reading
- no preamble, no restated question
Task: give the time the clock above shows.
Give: 7:02:26
